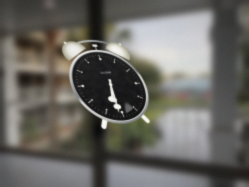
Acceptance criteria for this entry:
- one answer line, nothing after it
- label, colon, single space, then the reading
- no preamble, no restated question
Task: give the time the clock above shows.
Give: 6:31
